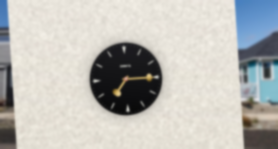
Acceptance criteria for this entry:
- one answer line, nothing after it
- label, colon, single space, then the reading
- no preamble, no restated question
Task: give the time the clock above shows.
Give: 7:15
